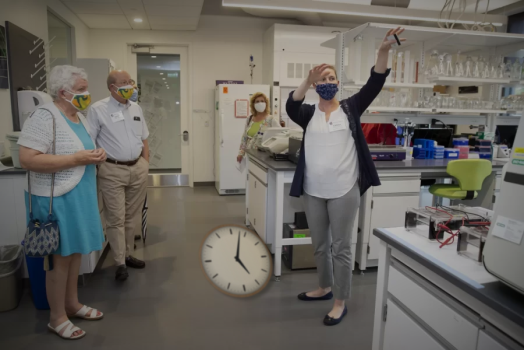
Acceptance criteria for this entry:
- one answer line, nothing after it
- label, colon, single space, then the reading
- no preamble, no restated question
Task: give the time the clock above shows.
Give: 5:03
